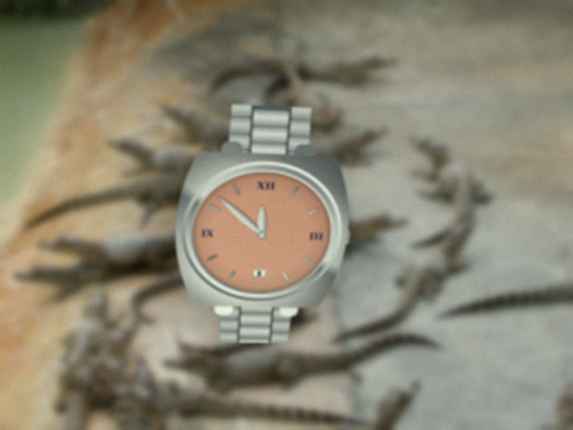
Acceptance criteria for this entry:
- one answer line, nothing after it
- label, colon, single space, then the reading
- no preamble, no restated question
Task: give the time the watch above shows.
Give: 11:52
